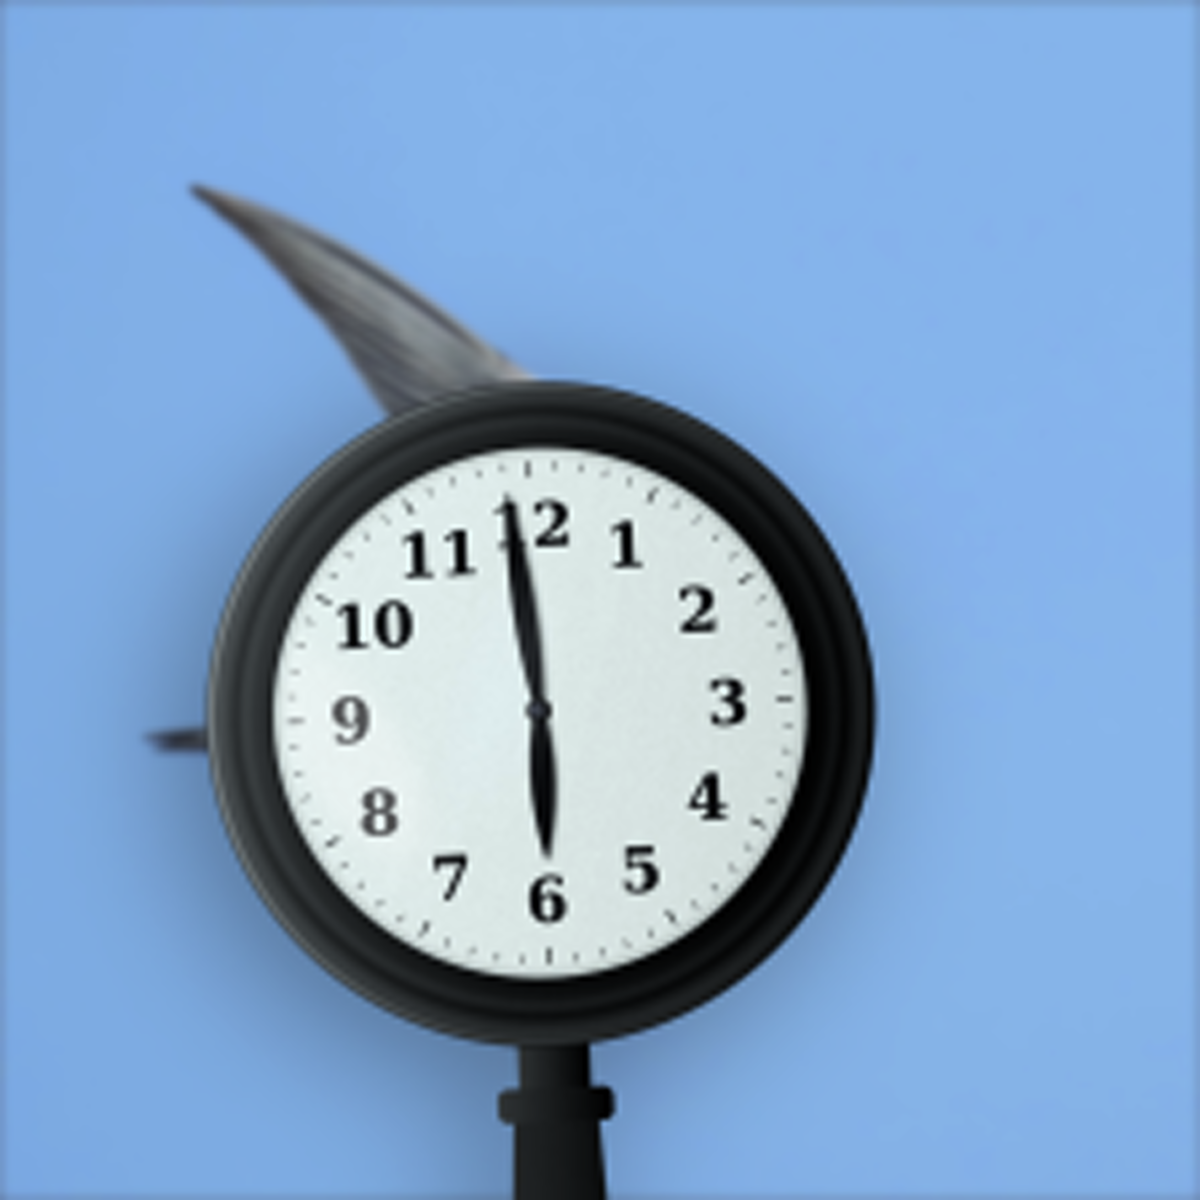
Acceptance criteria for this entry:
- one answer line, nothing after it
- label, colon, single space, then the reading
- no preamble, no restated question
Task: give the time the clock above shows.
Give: 5:59
